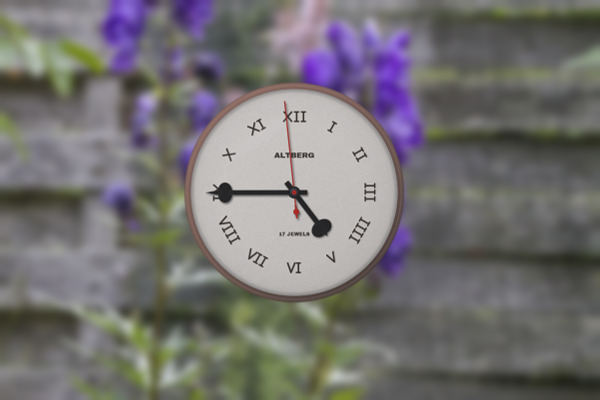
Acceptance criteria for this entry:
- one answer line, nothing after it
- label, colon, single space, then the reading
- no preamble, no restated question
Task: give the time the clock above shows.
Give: 4:44:59
